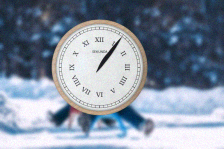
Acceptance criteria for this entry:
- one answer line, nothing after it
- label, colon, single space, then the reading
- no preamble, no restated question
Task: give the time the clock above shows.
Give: 1:06
